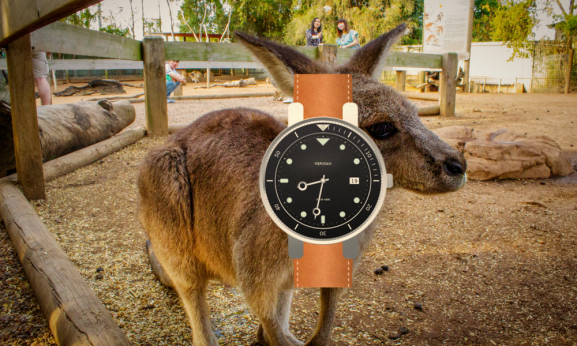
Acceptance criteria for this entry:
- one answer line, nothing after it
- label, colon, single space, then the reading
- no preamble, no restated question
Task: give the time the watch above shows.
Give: 8:32
